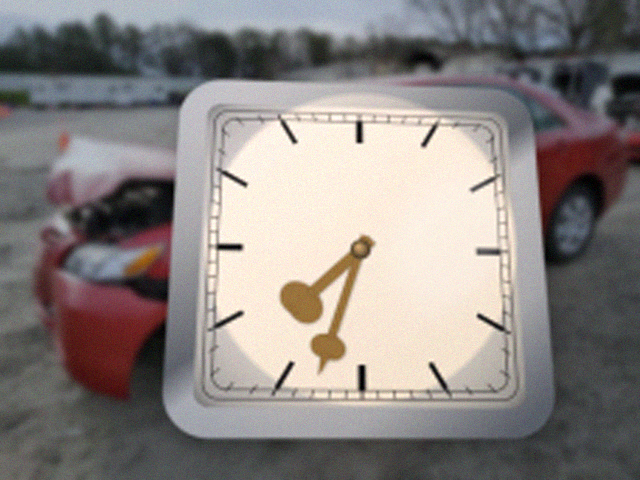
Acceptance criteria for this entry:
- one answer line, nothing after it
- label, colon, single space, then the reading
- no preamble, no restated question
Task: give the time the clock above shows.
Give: 7:33
